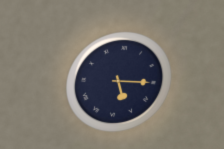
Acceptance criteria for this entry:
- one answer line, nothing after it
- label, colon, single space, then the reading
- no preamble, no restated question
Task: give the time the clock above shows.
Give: 5:15
